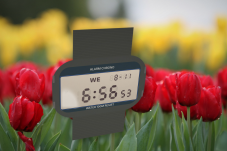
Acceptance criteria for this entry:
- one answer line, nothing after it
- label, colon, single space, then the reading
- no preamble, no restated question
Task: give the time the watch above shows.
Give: 6:56:53
